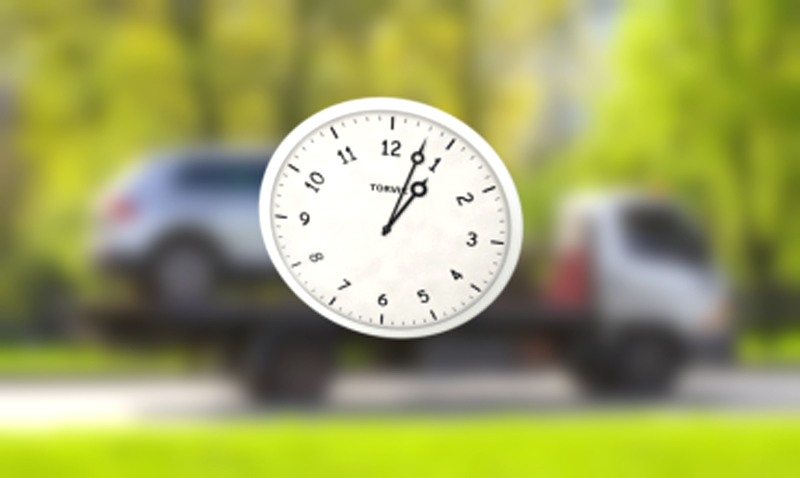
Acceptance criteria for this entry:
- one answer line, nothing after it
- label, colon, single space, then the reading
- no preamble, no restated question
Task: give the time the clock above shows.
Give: 1:03
